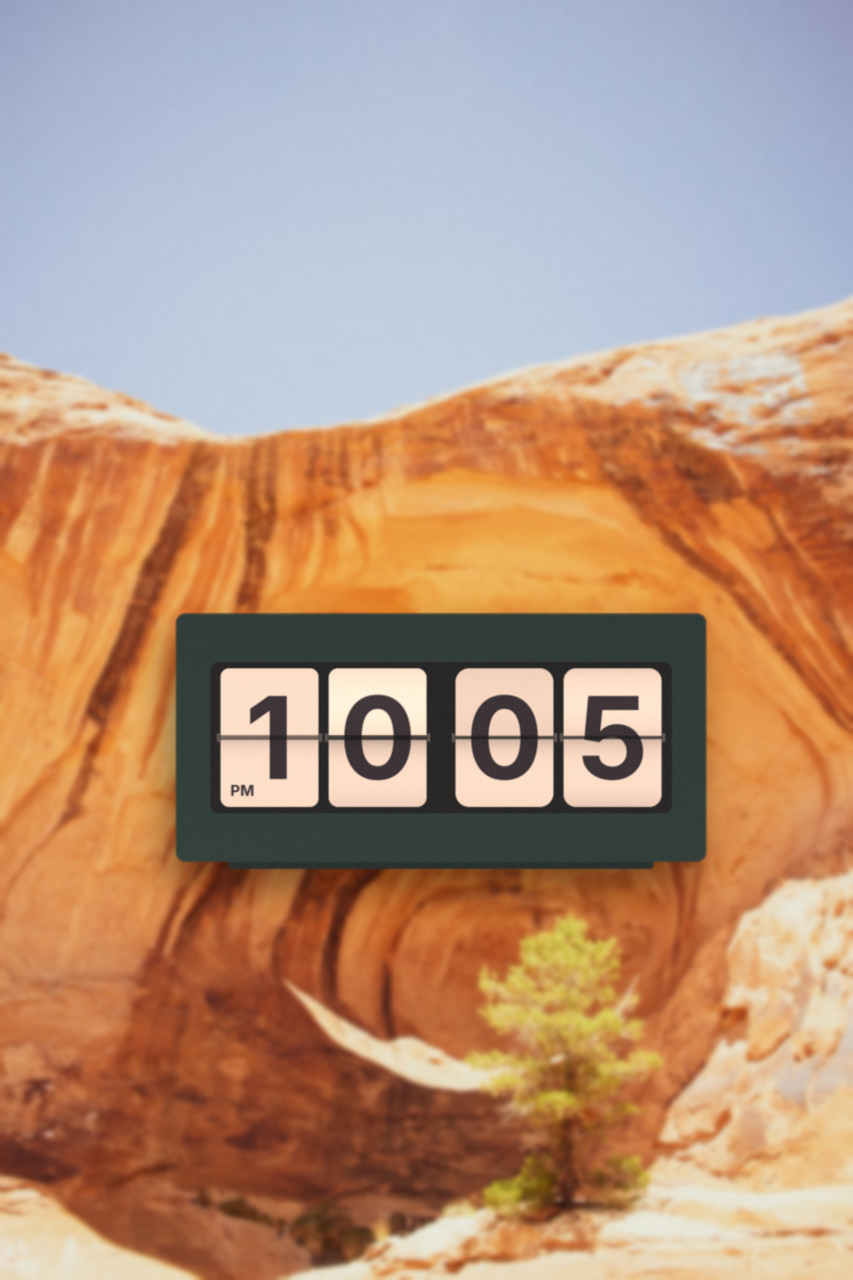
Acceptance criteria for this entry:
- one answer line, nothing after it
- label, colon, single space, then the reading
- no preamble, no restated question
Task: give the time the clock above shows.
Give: 10:05
